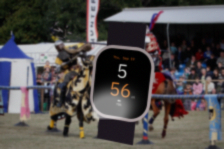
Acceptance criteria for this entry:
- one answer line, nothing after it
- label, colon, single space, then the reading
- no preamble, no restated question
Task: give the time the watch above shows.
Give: 5:56
